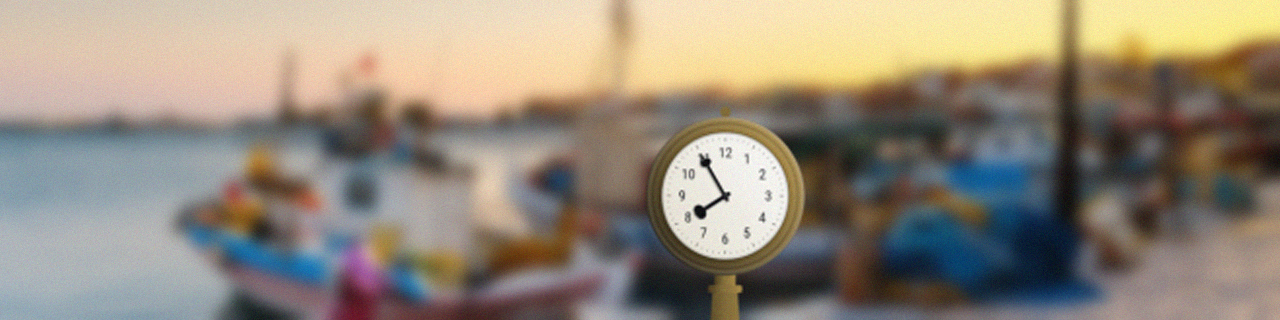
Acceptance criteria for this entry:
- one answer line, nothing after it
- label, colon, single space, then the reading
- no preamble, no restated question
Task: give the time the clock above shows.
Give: 7:55
